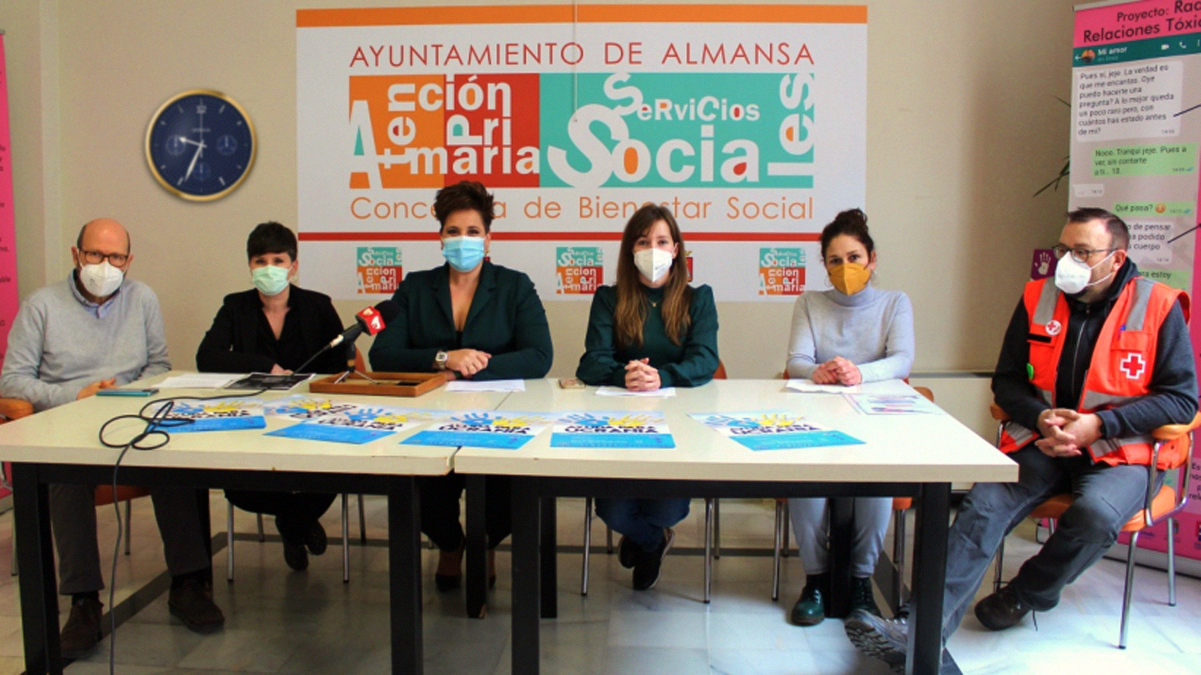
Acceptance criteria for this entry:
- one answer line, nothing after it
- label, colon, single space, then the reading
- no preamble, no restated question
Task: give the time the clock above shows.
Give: 9:34
